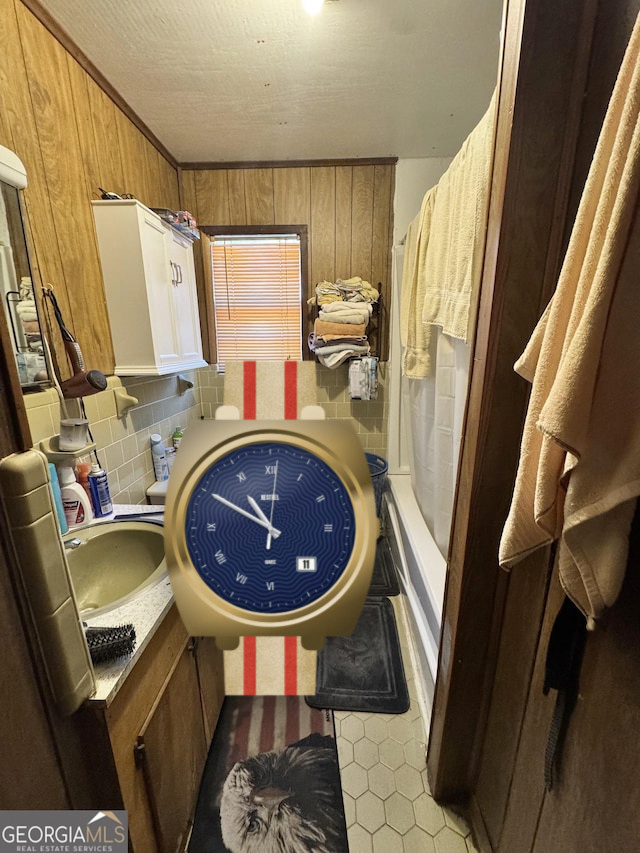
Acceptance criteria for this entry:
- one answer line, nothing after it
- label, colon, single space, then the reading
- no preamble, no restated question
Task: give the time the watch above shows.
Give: 10:50:01
